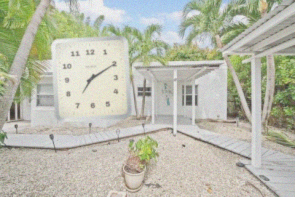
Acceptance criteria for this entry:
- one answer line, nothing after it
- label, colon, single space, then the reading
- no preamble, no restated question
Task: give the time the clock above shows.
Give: 7:10
